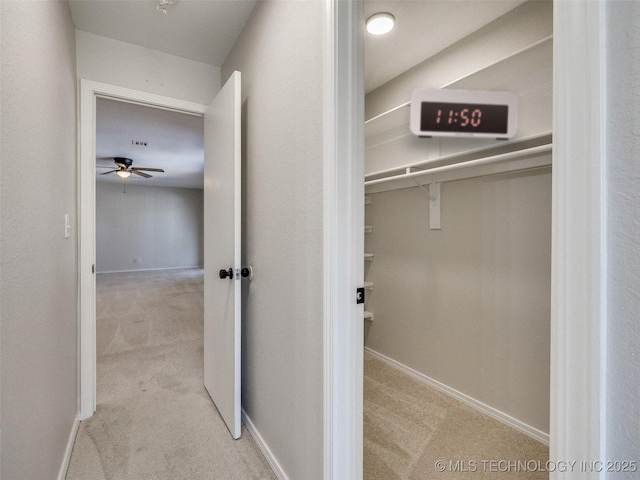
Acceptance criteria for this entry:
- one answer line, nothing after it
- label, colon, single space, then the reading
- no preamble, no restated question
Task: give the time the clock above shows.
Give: 11:50
